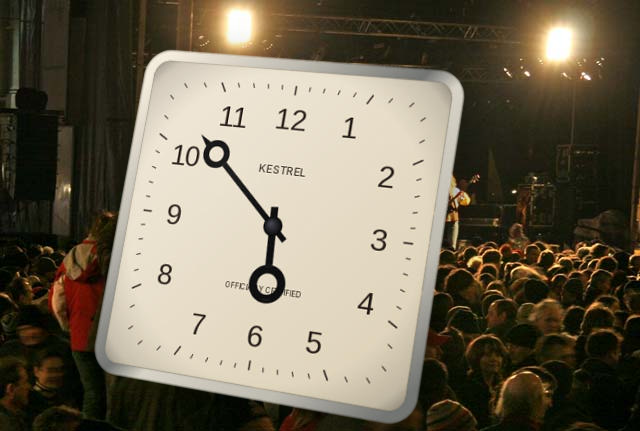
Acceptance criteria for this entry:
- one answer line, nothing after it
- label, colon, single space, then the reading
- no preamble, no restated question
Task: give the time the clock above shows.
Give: 5:52
